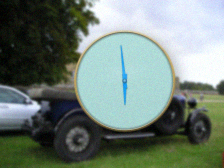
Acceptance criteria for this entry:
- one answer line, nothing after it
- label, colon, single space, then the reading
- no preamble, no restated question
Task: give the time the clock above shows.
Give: 5:59
